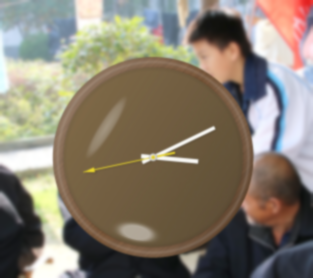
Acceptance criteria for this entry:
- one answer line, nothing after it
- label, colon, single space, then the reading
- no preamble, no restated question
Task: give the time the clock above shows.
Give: 3:10:43
